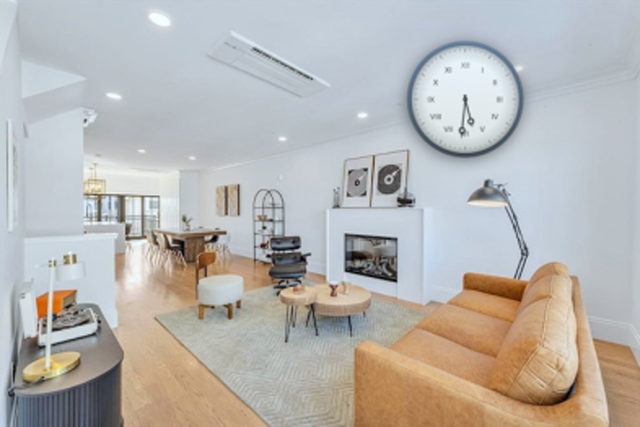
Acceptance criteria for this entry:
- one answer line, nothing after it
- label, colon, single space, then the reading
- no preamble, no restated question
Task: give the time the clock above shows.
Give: 5:31
